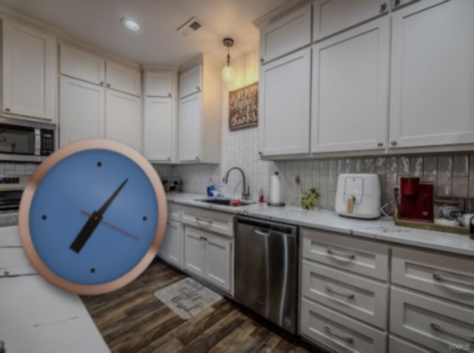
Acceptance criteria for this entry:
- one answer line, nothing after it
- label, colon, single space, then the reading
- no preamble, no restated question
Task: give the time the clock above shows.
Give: 7:06:19
